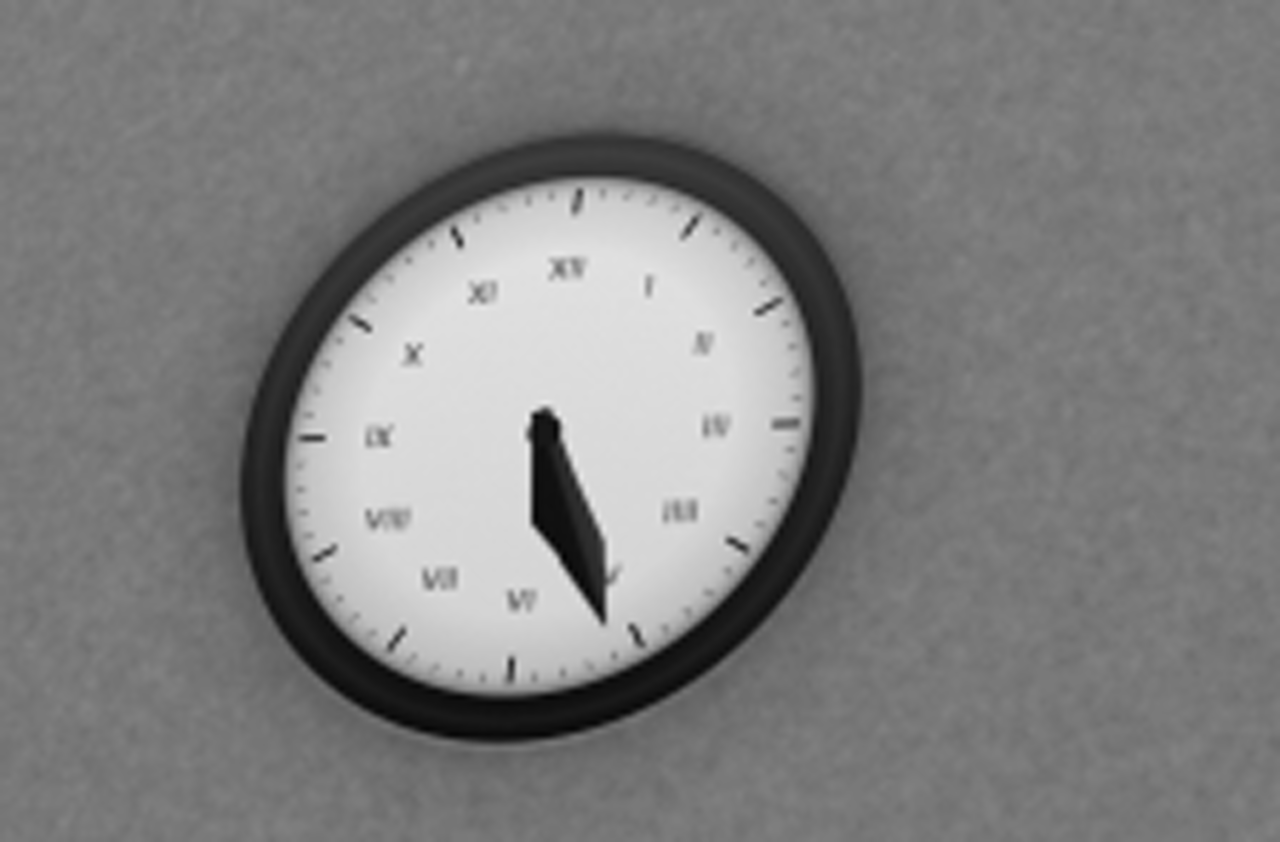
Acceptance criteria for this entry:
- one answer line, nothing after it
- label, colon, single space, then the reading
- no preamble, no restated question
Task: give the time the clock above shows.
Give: 5:26
